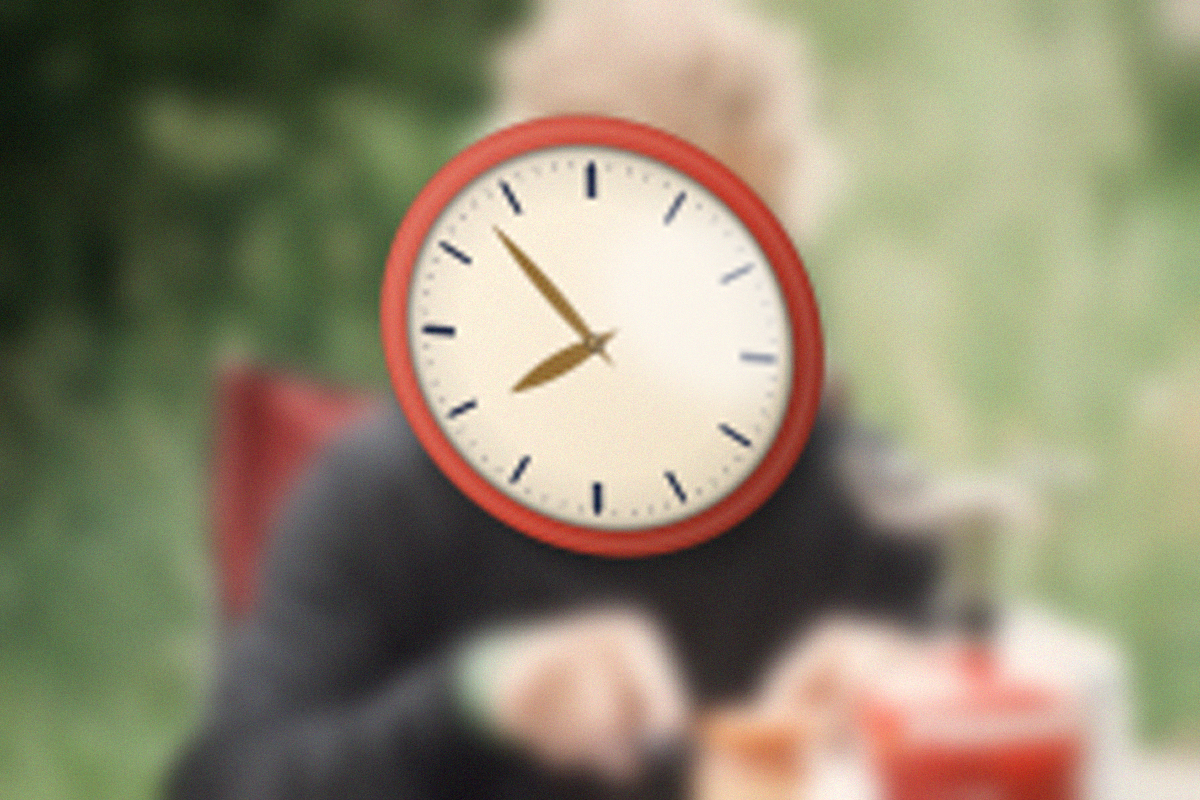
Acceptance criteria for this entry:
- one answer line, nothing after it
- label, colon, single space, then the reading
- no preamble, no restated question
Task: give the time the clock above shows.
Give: 7:53
